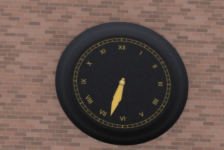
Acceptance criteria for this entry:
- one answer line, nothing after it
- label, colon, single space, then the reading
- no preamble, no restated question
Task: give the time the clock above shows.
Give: 6:33
